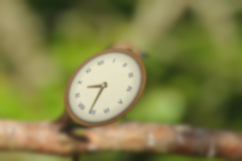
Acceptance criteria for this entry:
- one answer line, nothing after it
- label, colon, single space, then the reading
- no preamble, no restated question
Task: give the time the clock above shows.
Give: 9:36
